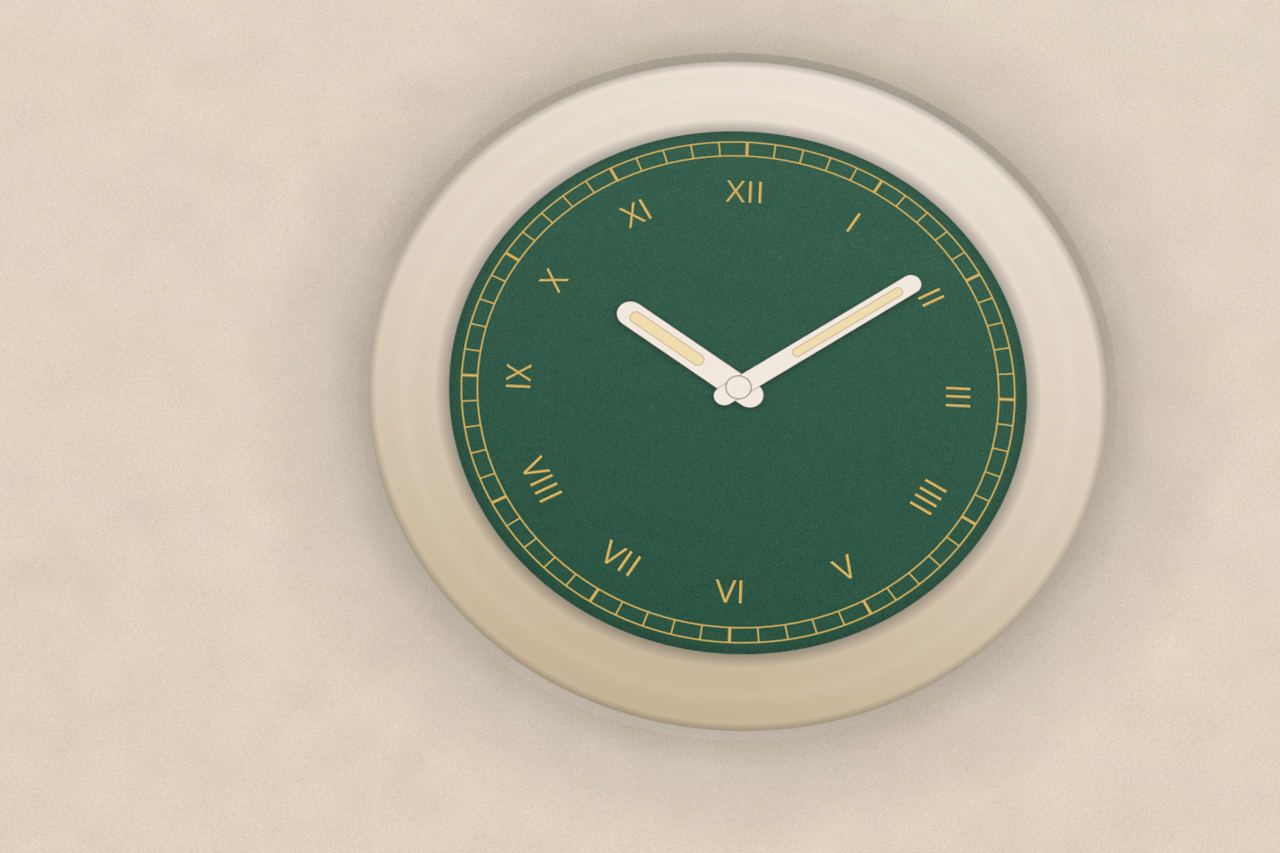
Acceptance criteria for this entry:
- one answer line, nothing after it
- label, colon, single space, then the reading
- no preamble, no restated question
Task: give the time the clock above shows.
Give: 10:09
